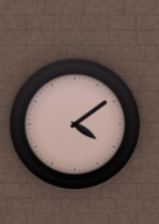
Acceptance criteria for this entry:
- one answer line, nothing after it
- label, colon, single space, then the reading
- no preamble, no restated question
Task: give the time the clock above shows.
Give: 4:09
